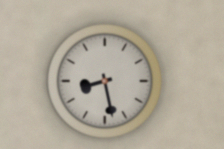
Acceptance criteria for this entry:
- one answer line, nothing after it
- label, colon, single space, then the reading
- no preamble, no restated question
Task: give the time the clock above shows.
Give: 8:28
